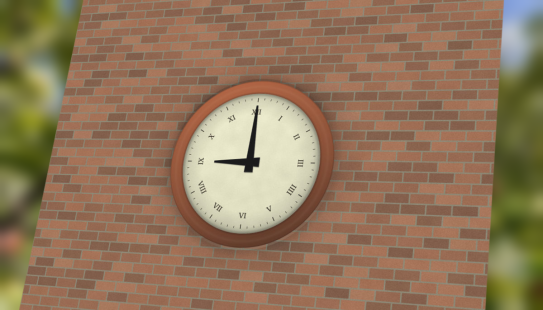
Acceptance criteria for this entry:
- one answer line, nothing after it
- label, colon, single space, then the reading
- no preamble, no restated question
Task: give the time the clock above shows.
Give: 9:00
